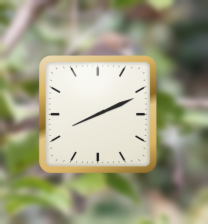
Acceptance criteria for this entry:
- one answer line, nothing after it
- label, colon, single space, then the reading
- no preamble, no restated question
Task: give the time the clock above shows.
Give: 8:11
